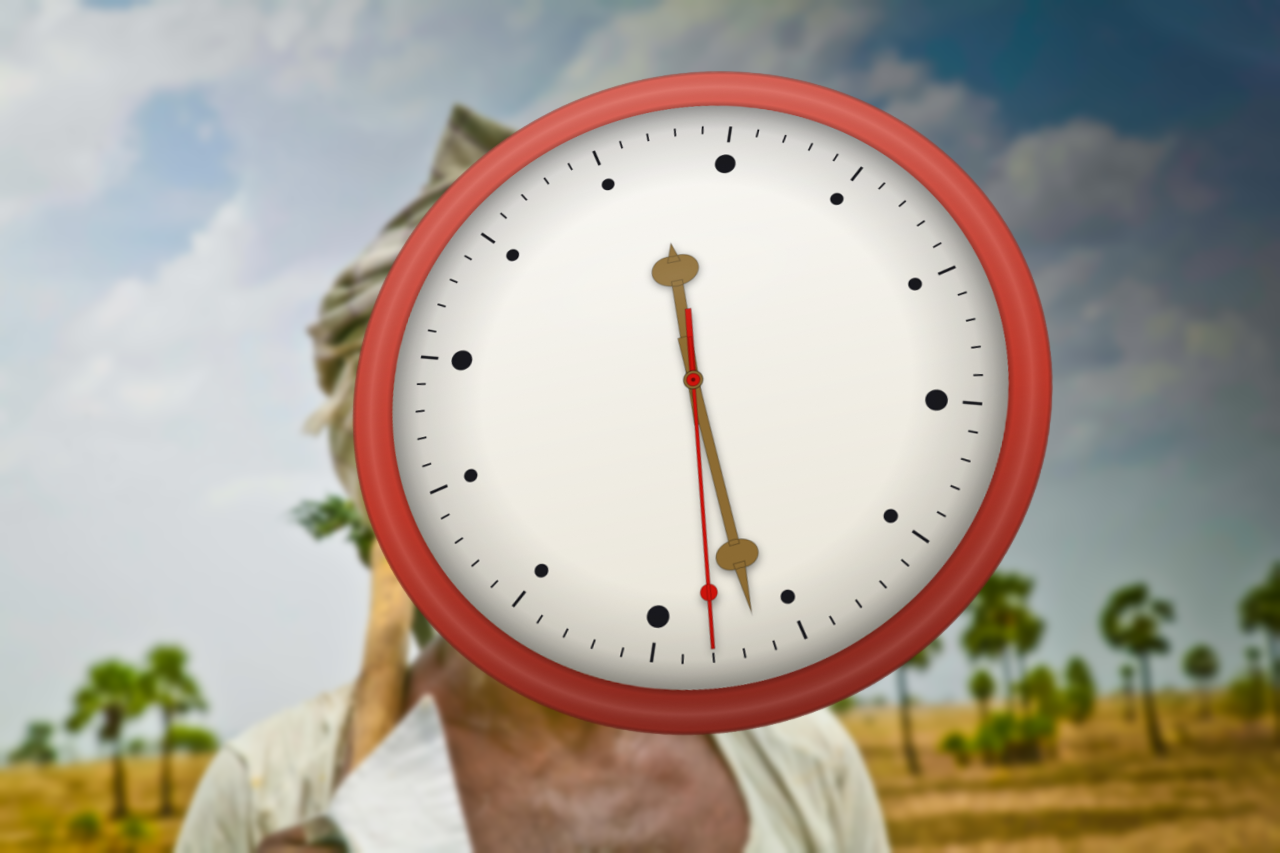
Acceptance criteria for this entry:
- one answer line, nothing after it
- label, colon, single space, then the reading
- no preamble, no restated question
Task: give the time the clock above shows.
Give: 11:26:28
